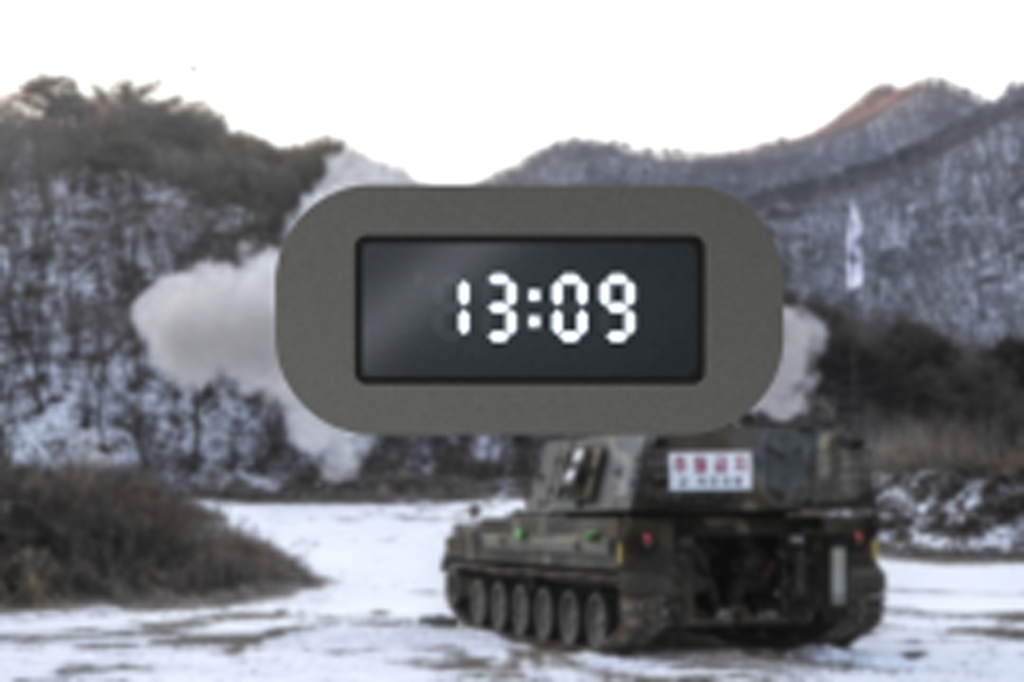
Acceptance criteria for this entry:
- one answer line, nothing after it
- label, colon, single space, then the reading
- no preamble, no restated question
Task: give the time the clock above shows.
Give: 13:09
